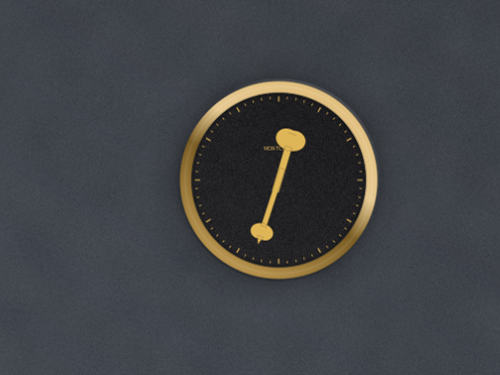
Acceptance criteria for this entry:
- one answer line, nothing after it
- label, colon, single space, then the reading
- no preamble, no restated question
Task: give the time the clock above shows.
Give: 12:33
